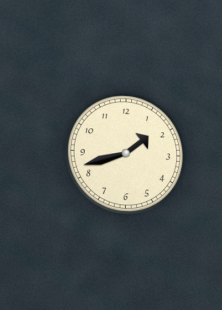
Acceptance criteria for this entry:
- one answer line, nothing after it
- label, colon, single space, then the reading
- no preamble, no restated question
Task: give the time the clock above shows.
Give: 1:42
